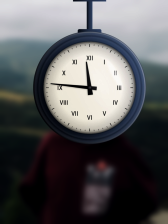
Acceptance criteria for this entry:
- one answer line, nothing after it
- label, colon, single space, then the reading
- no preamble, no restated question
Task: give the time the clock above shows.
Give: 11:46
